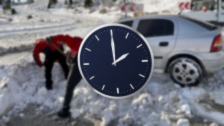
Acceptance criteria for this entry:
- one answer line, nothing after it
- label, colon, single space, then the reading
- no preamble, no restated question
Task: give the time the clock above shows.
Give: 2:00
